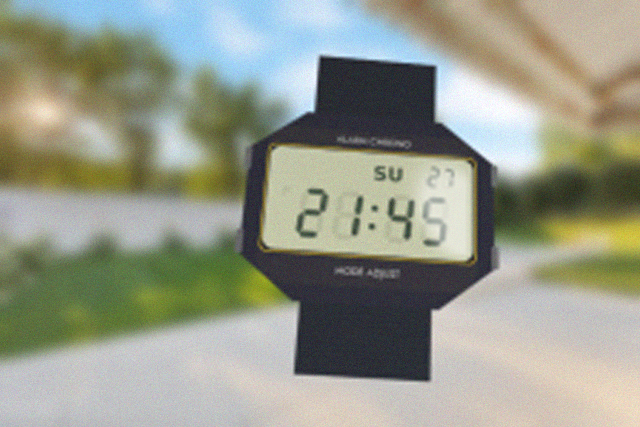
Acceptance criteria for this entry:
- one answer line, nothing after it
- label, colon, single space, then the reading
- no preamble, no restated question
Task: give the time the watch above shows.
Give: 21:45
